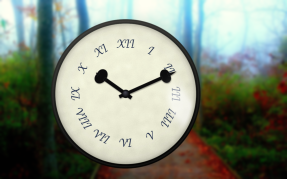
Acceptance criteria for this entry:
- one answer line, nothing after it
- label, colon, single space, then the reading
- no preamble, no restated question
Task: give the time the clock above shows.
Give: 10:11
